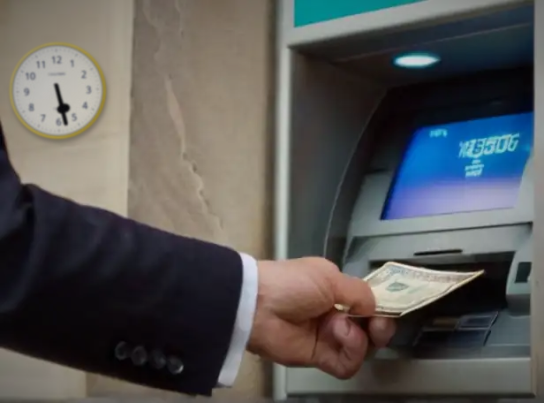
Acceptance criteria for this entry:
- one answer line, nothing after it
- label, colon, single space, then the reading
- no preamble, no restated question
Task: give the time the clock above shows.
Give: 5:28
